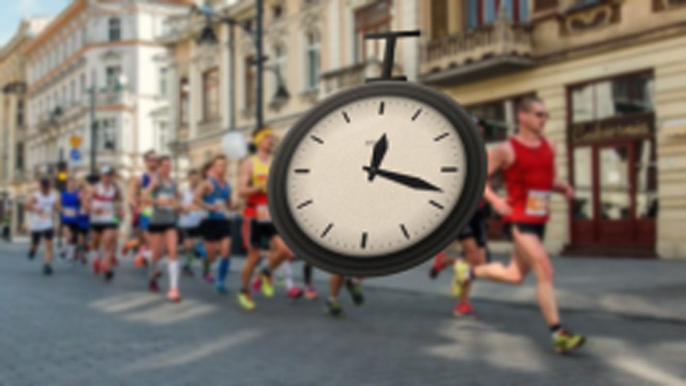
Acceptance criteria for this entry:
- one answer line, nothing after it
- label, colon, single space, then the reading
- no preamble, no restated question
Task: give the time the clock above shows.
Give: 12:18
